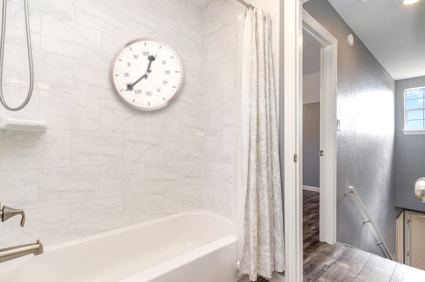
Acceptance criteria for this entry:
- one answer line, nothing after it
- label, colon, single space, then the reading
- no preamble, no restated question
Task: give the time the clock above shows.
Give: 12:39
